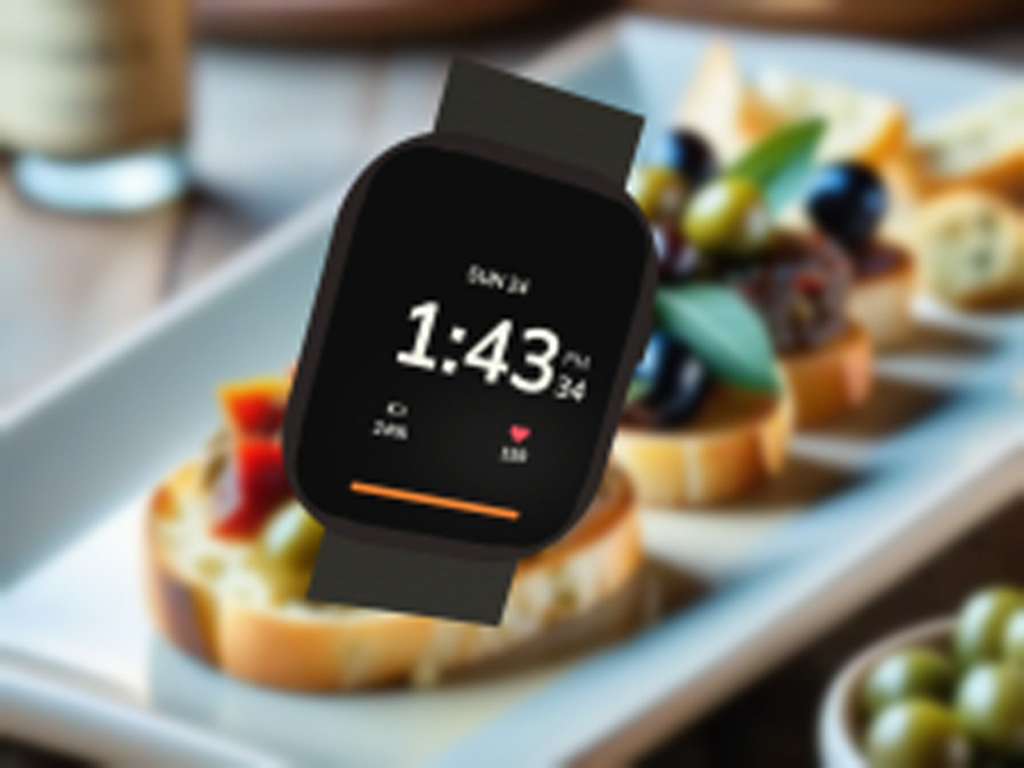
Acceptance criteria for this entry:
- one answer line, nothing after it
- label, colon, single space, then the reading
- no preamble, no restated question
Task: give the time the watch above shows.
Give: 1:43
